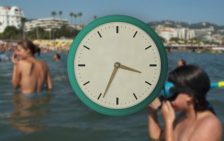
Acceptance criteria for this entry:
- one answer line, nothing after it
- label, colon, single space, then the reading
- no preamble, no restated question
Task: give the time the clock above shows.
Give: 3:34
